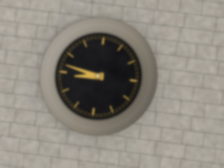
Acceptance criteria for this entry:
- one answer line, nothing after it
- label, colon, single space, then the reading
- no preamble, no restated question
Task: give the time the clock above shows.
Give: 8:47
